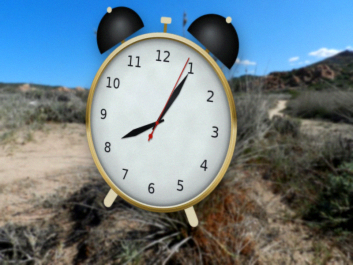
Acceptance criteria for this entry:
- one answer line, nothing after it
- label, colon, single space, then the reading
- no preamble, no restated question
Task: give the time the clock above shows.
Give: 8:05:04
